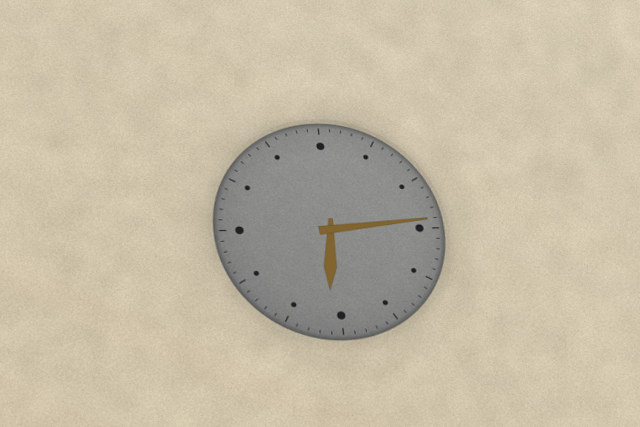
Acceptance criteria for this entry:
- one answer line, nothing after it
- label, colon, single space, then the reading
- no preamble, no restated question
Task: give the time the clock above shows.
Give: 6:14
